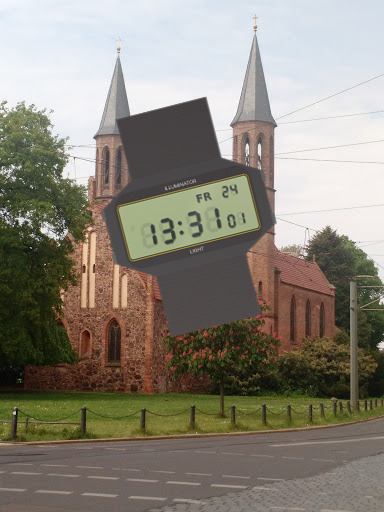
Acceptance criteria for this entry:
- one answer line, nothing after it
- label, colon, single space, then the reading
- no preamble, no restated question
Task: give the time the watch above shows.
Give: 13:31:01
